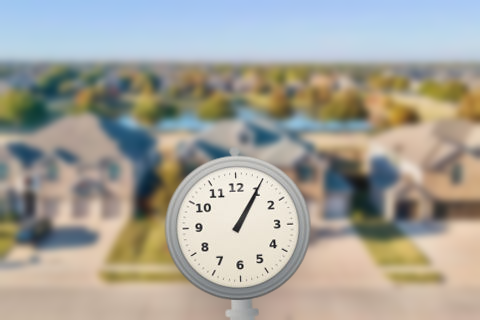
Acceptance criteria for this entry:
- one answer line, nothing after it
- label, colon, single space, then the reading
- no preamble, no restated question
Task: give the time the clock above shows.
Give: 1:05
